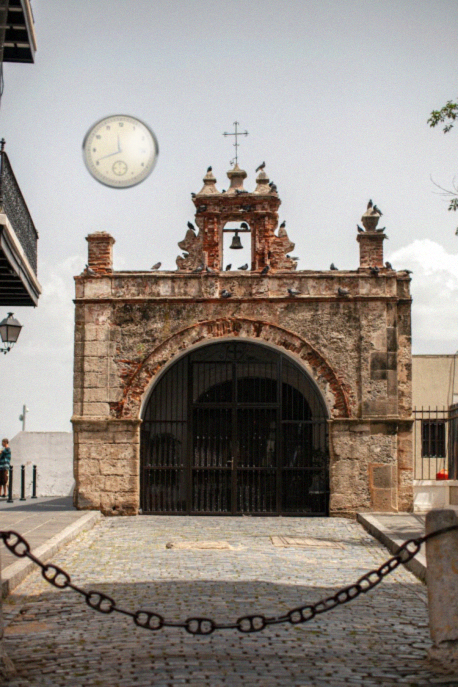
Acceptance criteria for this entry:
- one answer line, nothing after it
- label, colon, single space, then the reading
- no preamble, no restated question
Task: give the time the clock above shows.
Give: 11:41
